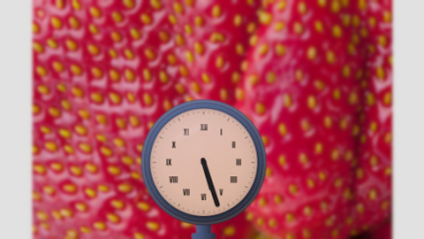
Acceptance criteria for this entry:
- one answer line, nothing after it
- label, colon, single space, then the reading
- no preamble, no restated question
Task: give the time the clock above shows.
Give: 5:27
